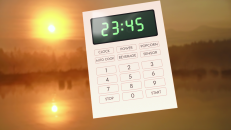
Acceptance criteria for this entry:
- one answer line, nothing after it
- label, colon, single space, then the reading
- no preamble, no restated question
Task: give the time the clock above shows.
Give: 23:45
